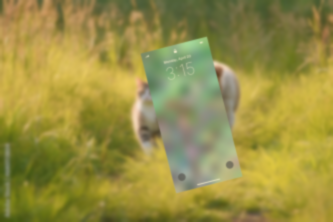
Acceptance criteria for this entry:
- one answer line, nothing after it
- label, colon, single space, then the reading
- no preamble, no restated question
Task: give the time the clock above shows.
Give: 3:15
